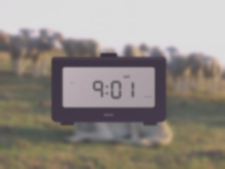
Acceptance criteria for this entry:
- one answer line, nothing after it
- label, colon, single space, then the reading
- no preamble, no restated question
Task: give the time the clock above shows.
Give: 9:01
